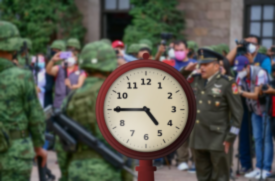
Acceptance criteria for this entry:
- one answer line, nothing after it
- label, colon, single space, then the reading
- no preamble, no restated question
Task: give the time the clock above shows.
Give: 4:45
